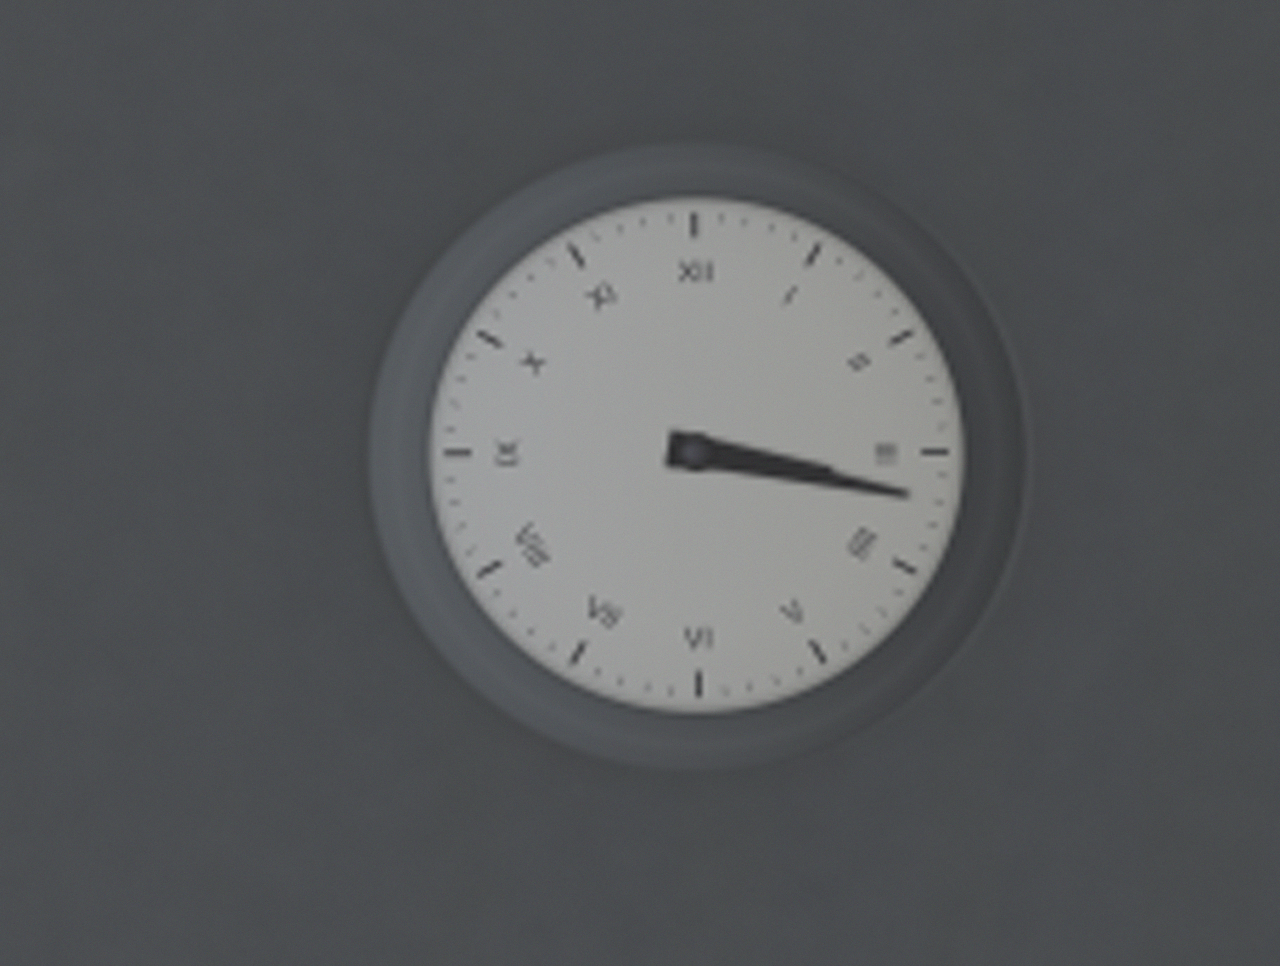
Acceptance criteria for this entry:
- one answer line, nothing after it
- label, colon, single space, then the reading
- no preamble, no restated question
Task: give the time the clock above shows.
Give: 3:17
